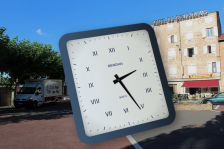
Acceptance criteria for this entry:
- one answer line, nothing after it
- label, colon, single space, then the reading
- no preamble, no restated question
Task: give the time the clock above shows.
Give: 2:26
